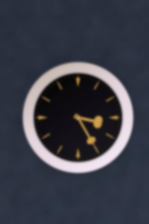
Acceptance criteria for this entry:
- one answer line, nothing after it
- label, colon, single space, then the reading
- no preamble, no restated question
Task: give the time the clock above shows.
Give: 3:25
